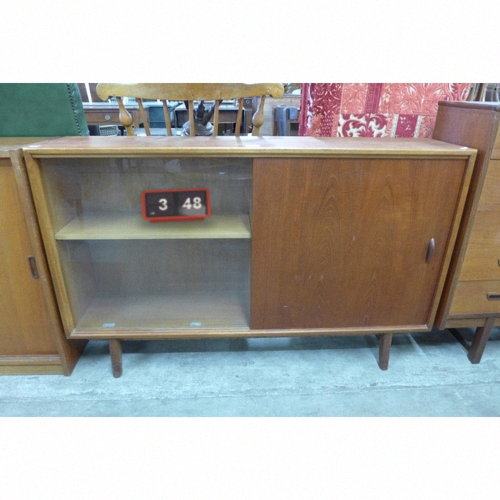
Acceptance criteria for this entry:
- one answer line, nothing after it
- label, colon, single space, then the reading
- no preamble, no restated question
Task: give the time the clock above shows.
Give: 3:48
